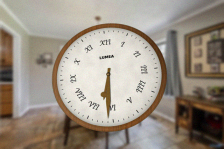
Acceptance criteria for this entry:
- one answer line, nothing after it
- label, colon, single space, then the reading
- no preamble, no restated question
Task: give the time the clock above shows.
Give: 6:31
